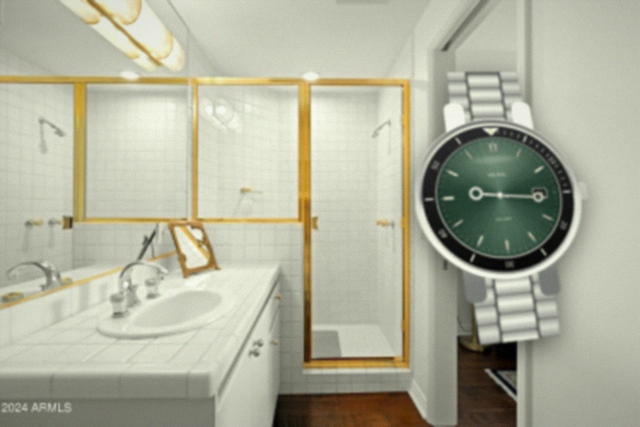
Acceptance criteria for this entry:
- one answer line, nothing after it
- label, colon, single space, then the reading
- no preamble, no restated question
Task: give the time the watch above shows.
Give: 9:16
